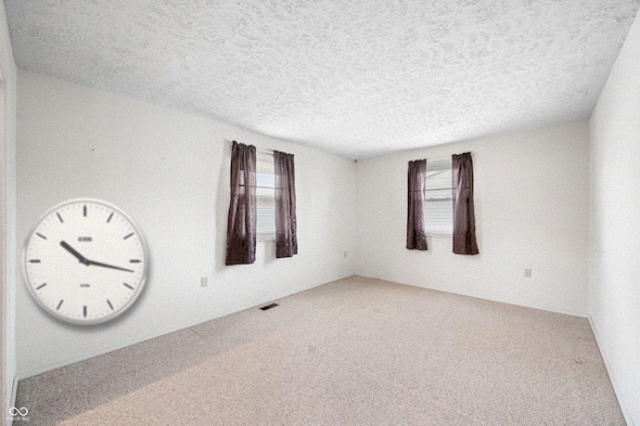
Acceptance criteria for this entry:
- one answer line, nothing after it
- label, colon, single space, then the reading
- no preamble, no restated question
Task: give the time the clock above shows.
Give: 10:17
